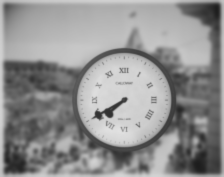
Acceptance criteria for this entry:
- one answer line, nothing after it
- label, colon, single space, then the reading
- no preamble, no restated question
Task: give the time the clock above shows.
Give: 7:40
